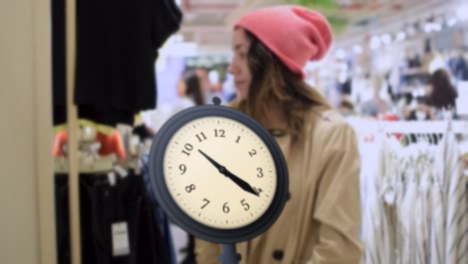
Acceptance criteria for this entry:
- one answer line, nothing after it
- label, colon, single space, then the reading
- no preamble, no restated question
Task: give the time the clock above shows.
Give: 10:21
